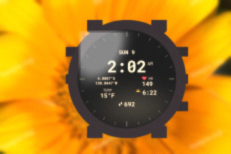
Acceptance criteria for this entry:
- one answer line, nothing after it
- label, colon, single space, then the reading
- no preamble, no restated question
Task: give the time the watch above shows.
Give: 2:02
